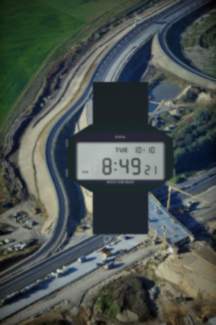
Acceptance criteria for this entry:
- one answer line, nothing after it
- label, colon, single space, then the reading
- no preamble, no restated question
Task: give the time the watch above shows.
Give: 8:49:21
